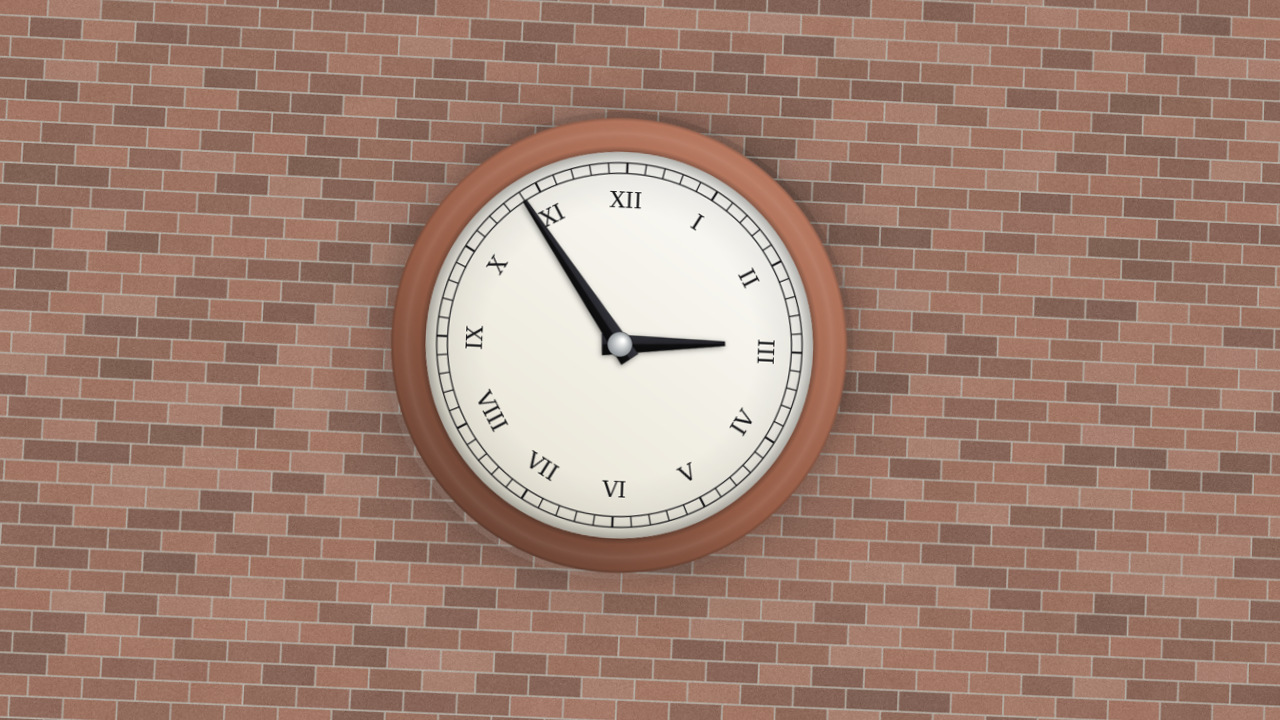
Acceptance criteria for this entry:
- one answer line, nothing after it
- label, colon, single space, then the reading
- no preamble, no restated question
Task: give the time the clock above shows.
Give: 2:54
